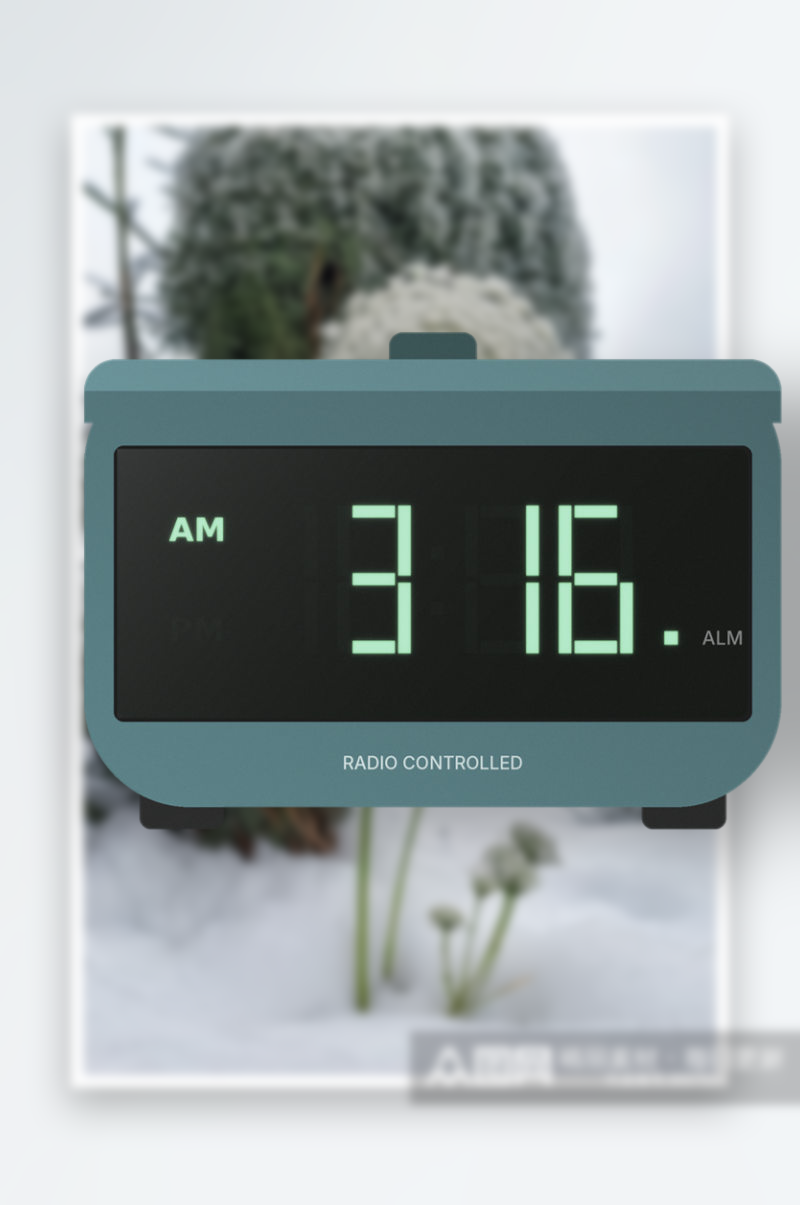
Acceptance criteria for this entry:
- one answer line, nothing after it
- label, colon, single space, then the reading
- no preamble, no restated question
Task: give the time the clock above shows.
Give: 3:16
